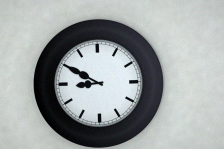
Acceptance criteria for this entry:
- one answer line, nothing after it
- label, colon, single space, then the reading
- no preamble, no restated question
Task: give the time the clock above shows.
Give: 8:50
